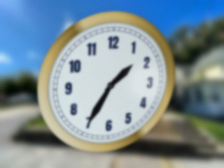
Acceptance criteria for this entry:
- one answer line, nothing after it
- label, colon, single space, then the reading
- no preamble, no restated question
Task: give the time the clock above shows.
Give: 1:35
